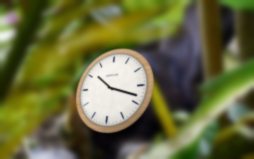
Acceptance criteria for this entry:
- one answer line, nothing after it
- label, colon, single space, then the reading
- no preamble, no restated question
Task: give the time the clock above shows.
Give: 10:18
